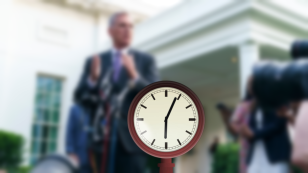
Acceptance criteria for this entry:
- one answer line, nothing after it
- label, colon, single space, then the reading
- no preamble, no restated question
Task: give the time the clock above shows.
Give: 6:04
